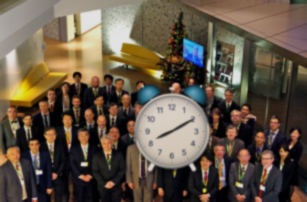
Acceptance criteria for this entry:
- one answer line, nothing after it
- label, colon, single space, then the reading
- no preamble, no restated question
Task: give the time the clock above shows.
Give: 8:10
